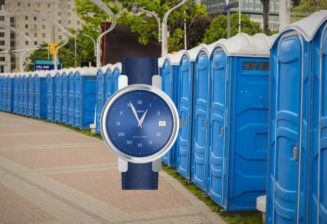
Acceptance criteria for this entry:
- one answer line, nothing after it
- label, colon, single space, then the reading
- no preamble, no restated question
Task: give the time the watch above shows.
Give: 12:56
